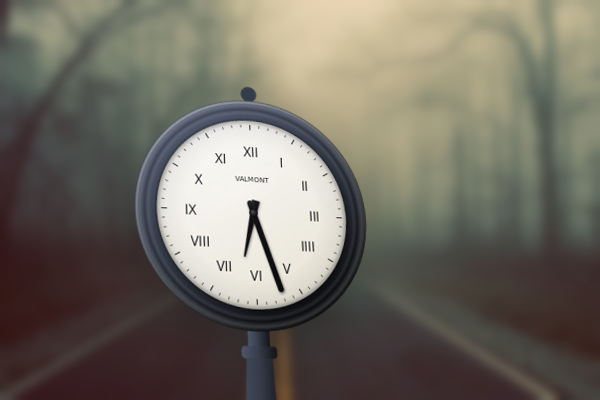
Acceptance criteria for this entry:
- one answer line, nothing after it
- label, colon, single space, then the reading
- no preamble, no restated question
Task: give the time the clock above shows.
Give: 6:27
